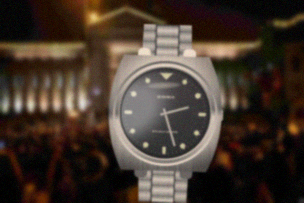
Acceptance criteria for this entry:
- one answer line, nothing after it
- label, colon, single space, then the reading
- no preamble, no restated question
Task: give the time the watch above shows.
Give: 2:27
